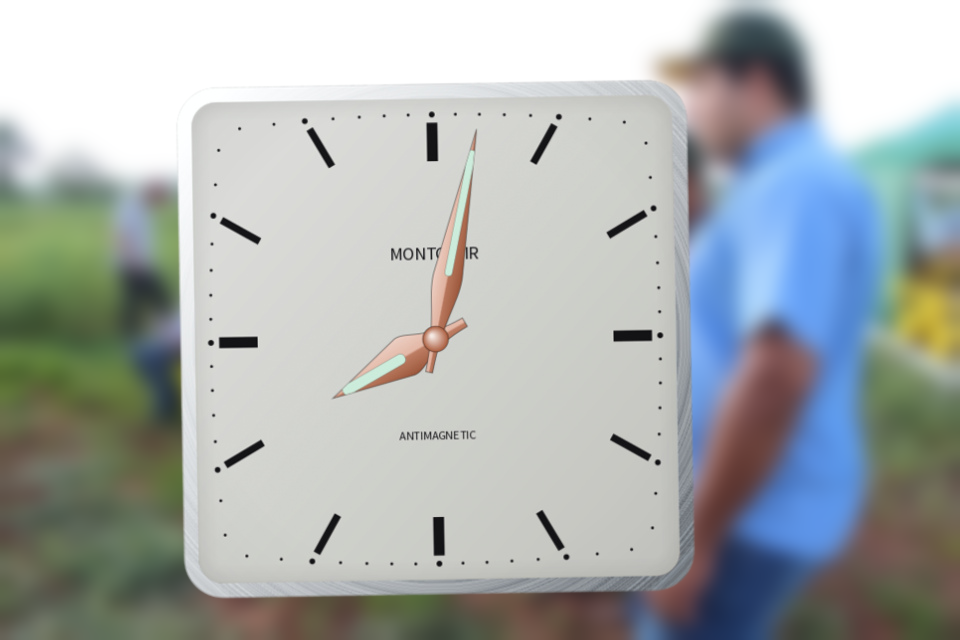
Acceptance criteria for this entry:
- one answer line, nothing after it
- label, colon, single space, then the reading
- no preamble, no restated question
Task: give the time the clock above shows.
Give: 8:02
